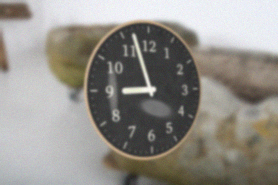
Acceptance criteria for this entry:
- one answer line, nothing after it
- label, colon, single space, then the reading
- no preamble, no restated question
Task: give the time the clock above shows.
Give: 8:57
